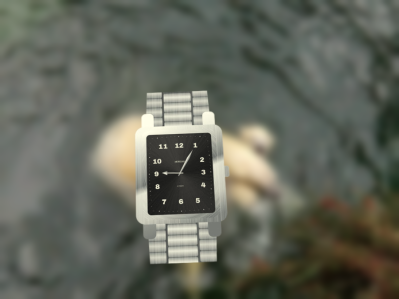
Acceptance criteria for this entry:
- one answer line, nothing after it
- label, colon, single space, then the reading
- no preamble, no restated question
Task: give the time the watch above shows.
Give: 9:05
